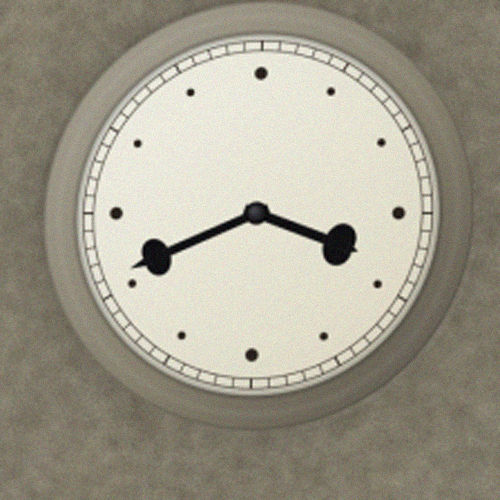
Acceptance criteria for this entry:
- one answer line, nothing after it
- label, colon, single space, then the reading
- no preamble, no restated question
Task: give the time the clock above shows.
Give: 3:41
